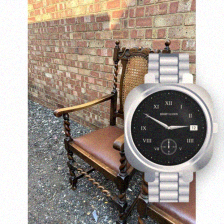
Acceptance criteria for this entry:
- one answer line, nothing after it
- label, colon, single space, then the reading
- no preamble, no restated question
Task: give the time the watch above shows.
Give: 2:50
